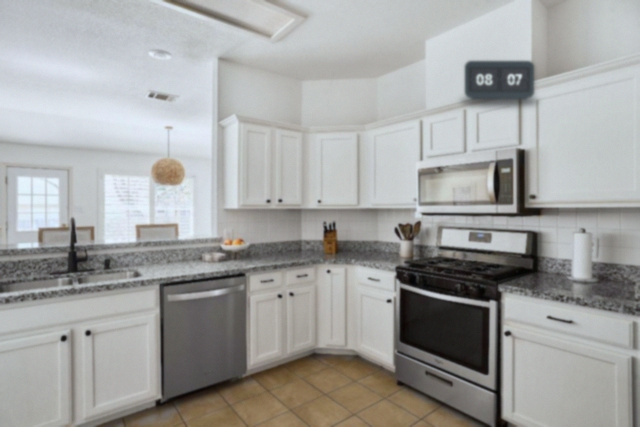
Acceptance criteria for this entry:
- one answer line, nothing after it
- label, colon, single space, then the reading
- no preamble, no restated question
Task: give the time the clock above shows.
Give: 8:07
